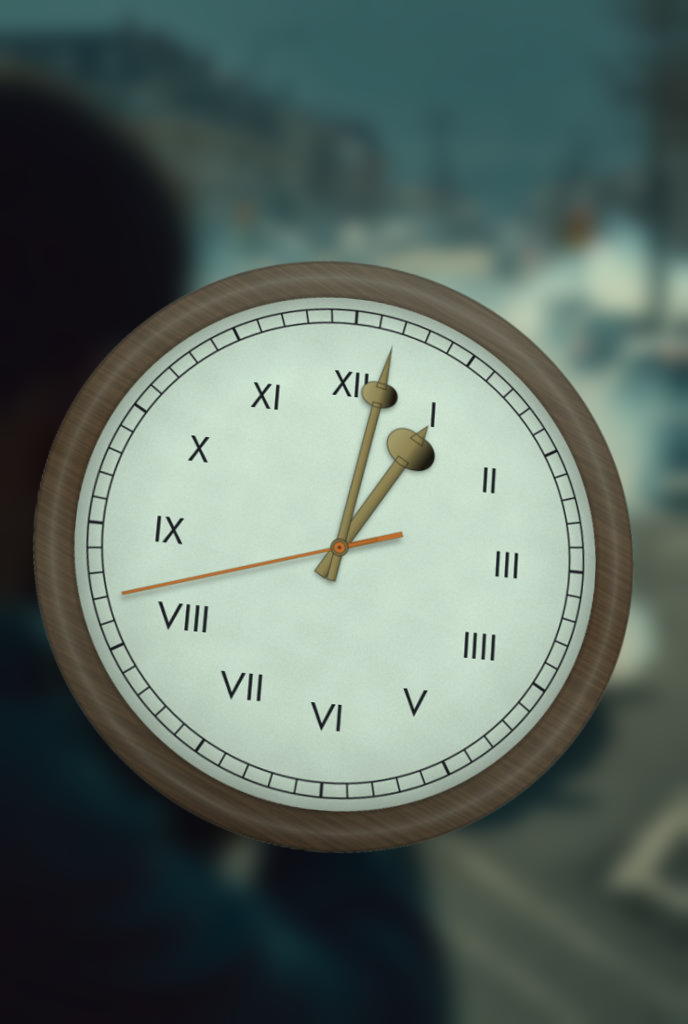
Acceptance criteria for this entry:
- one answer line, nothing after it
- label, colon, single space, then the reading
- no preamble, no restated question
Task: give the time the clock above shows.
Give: 1:01:42
